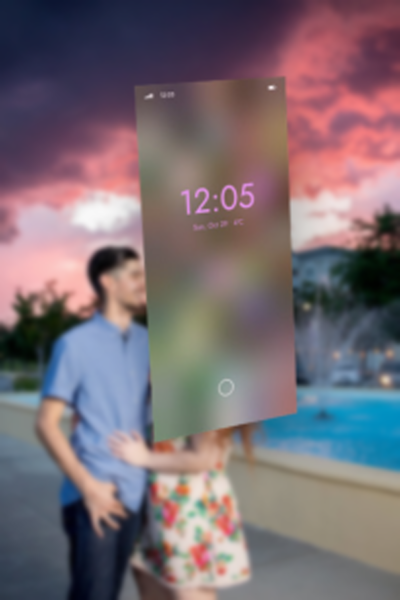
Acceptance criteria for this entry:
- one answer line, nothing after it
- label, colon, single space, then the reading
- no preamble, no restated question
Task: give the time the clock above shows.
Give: 12:05
